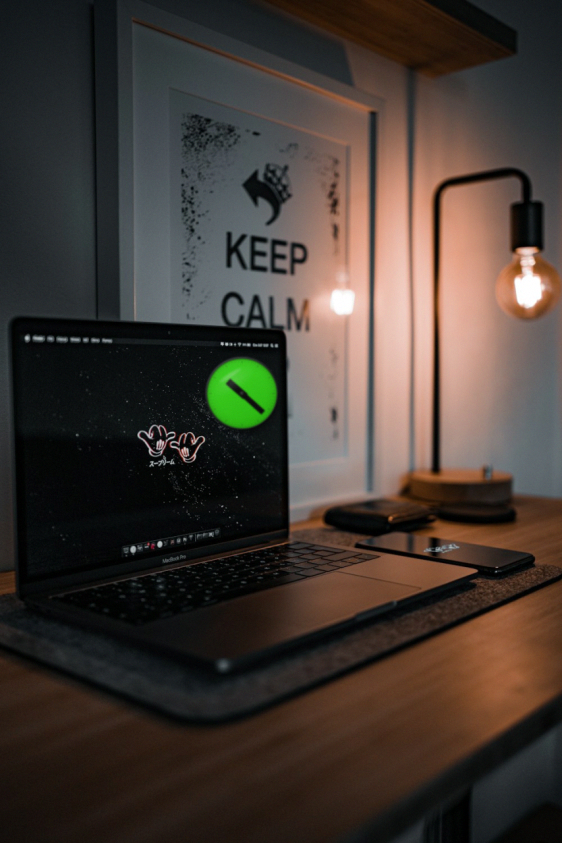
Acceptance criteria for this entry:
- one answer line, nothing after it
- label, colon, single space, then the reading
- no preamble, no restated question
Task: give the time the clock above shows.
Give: 10:22
